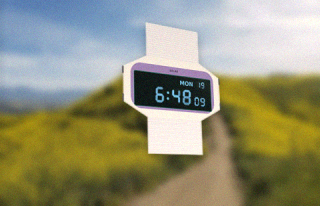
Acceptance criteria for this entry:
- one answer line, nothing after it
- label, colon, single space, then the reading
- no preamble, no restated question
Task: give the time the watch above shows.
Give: 6:48:09
